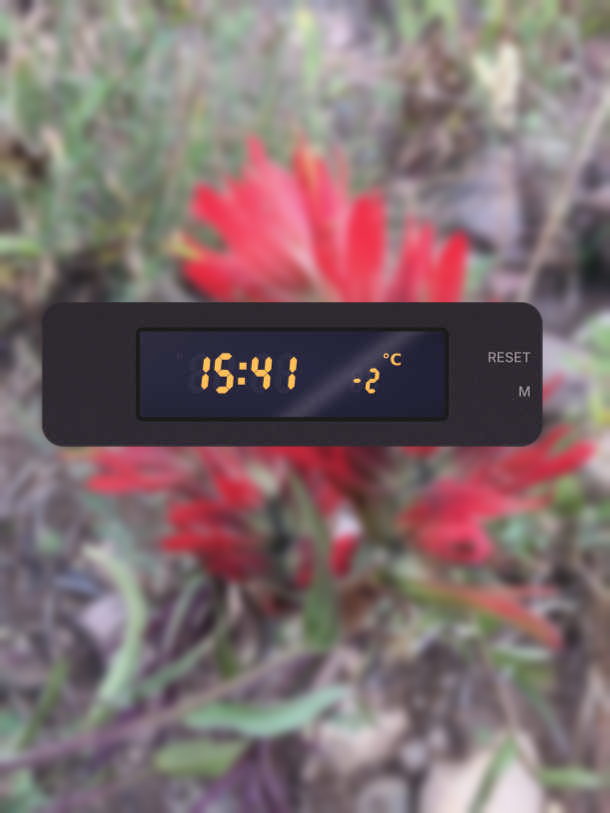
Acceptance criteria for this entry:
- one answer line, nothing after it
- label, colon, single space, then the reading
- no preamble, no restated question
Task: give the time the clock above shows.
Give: 15:41
